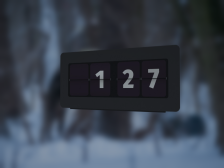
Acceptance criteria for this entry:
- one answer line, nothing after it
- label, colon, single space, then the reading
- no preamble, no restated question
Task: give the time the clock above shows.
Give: 1:27
